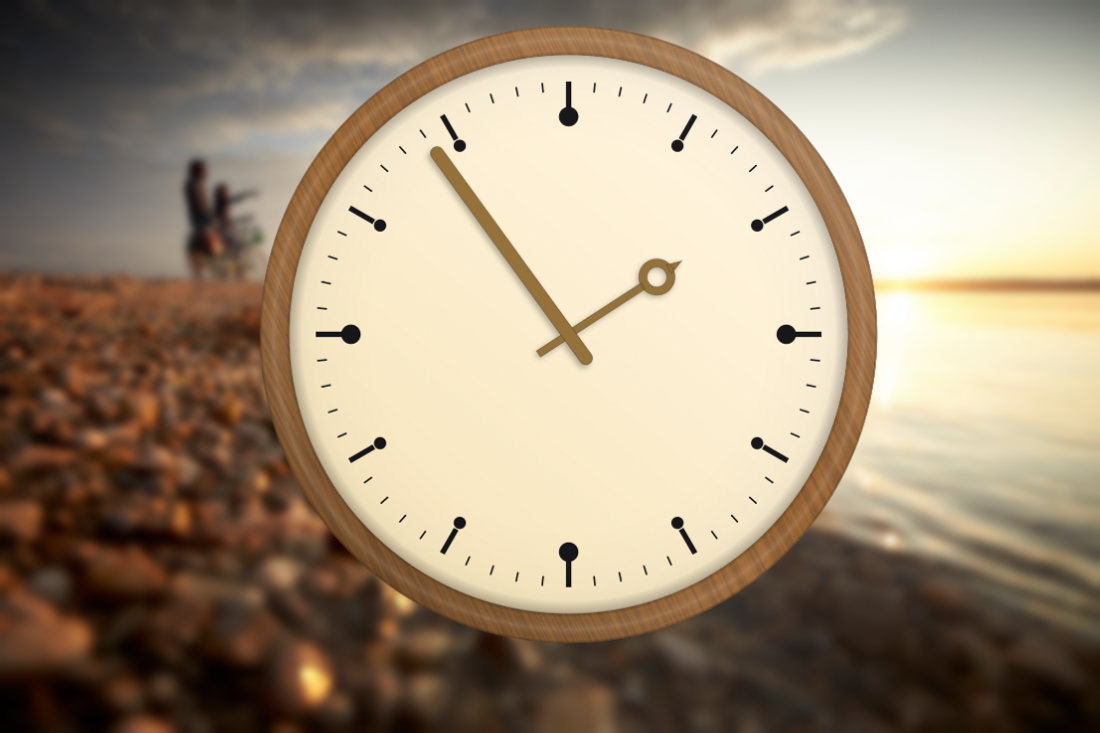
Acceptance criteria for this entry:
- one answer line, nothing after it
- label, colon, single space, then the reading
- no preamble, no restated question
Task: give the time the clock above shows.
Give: 1:54
